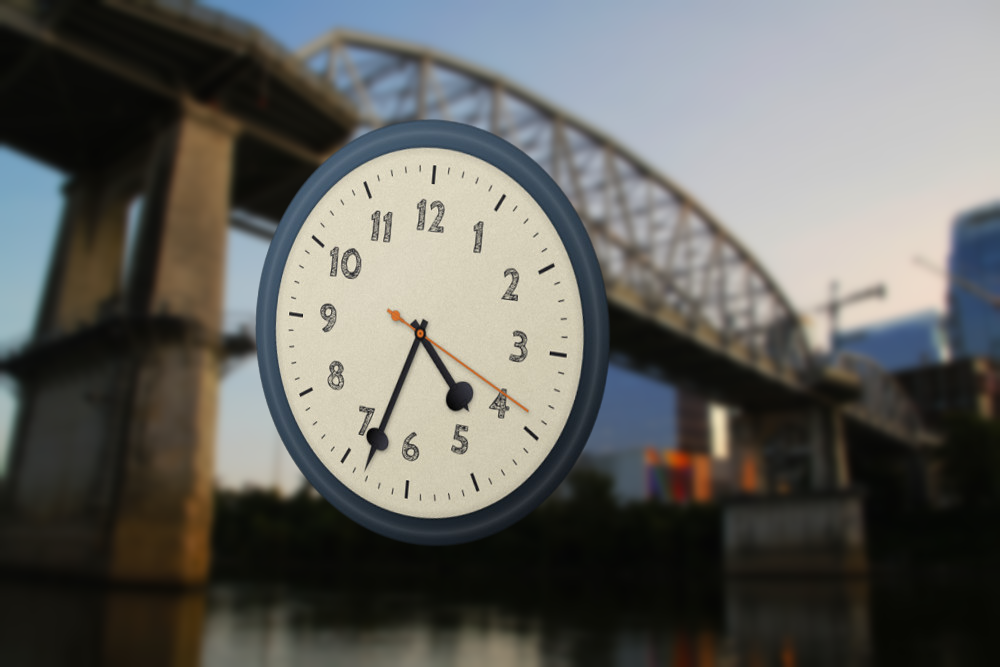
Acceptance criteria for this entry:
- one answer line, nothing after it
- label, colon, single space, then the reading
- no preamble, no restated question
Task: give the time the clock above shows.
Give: 4:33:19
